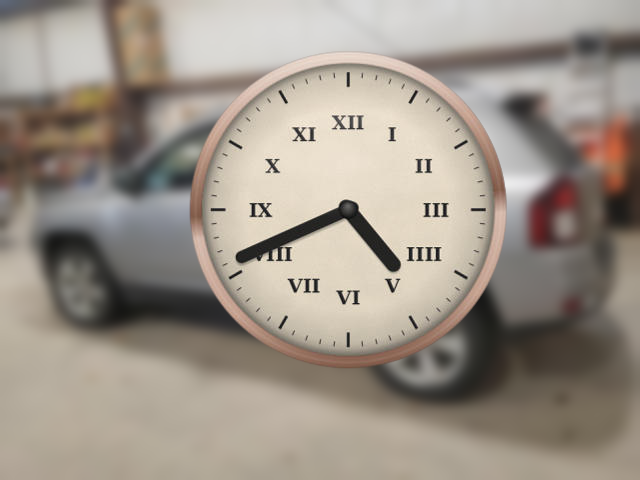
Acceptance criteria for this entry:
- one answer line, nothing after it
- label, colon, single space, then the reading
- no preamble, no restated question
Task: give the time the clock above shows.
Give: 4:41
